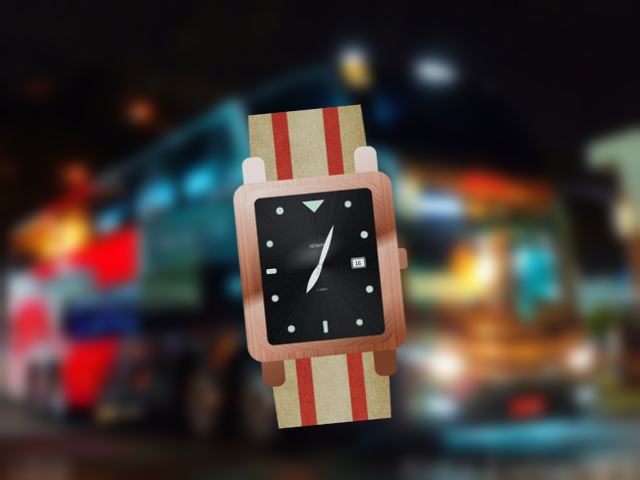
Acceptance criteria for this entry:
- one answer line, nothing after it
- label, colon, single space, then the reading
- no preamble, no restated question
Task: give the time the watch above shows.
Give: 7:04
